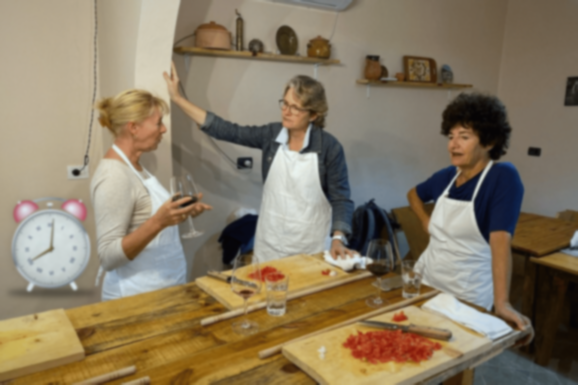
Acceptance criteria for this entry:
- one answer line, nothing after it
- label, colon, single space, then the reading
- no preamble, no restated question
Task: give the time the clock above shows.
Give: 8:01
